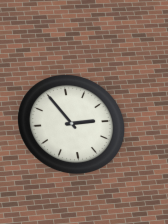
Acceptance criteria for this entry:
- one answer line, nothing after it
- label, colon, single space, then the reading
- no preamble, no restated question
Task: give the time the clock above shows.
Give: 2:55
